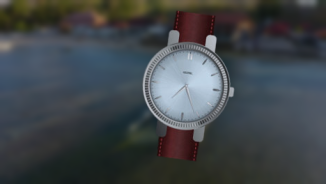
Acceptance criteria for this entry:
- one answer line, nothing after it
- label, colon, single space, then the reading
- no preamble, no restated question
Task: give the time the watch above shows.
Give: 7:26
